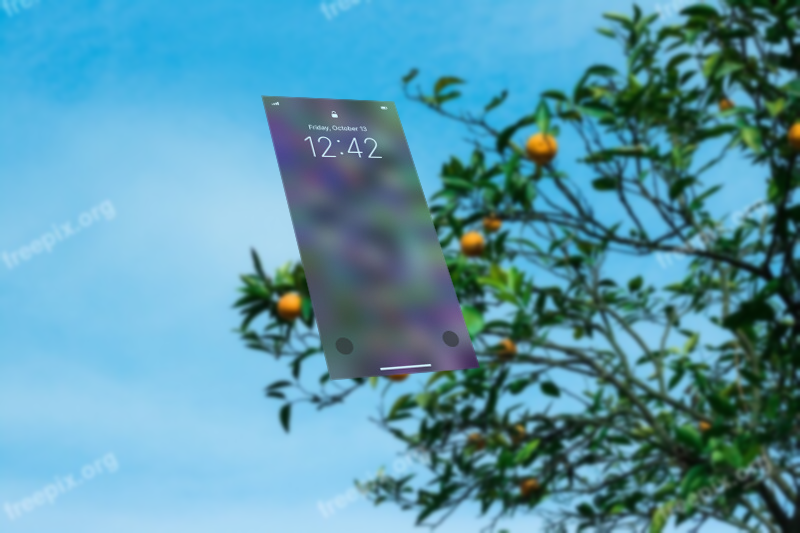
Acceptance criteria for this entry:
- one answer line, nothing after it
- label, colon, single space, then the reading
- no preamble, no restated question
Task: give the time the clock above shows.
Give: 12:42
